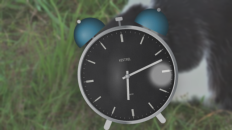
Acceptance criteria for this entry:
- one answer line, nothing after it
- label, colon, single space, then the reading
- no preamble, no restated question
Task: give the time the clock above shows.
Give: 6:12
